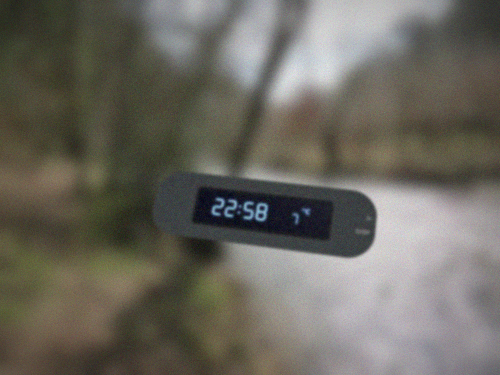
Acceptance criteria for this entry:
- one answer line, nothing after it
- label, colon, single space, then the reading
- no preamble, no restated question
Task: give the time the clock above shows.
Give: 22:58
